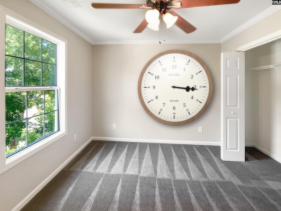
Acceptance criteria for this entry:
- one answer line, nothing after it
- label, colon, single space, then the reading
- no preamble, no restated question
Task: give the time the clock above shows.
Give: 3:16
